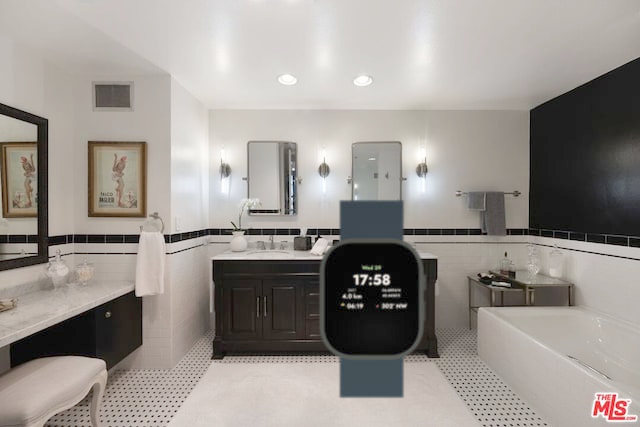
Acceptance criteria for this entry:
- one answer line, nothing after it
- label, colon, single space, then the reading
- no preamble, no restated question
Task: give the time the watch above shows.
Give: 17:58
